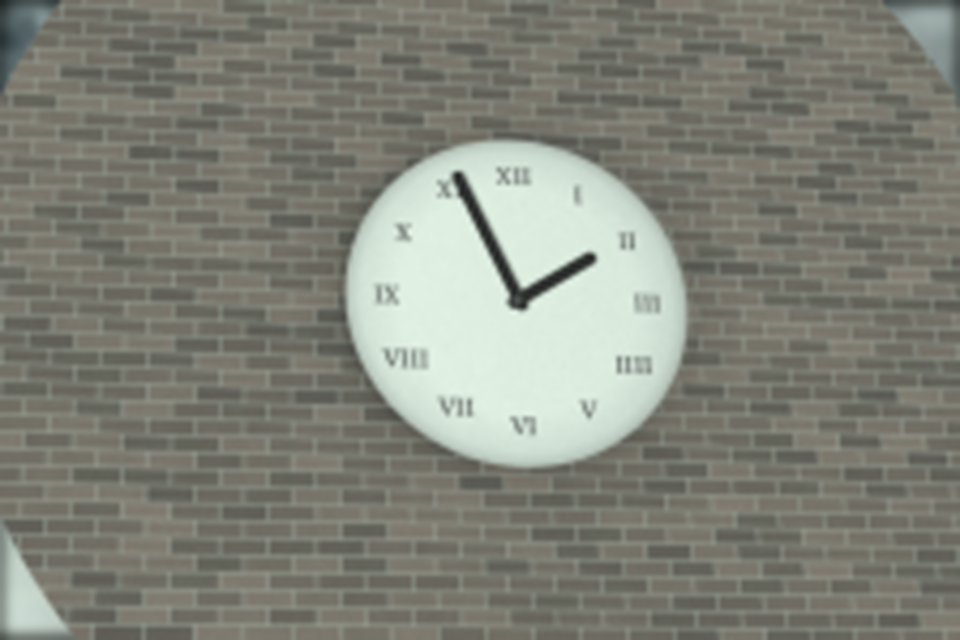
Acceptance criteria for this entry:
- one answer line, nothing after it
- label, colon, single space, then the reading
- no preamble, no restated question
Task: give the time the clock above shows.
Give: 1:56
